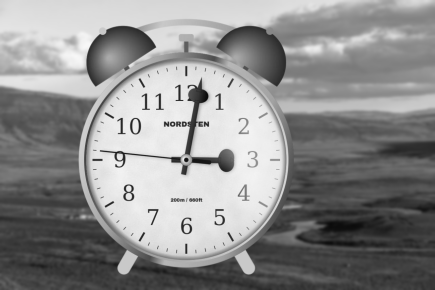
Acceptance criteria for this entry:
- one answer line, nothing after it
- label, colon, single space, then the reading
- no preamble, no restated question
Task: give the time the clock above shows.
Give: 3:01:46
